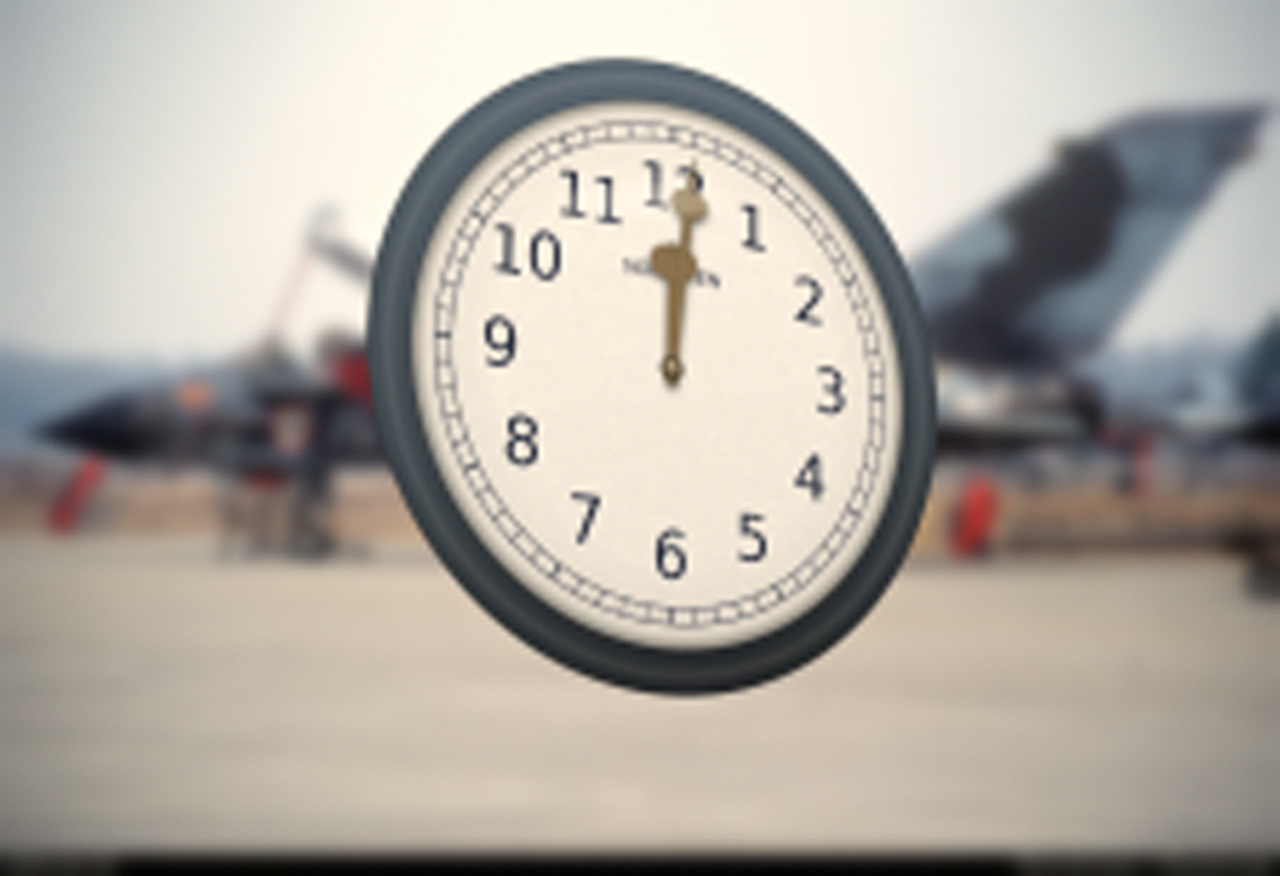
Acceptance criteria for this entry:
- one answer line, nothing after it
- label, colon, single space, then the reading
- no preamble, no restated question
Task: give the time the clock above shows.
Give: 12:01
